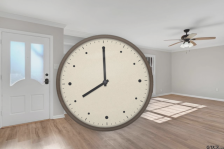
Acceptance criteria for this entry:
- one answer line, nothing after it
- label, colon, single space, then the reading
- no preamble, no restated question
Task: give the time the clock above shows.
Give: 8:00
